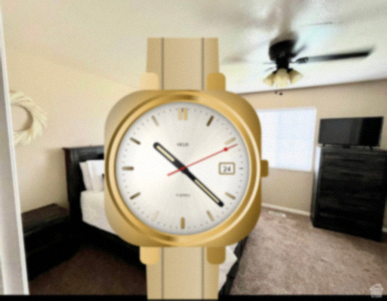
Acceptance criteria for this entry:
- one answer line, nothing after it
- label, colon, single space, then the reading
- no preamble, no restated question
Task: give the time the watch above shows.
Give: 10:22:11
